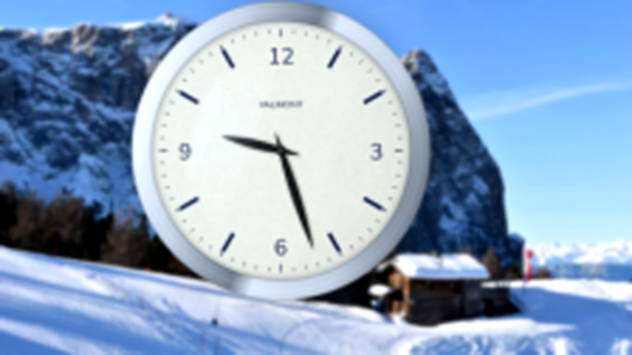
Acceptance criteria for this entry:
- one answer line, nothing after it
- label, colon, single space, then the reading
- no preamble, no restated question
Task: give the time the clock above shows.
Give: 9:27
